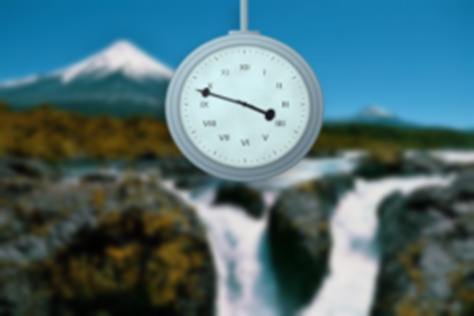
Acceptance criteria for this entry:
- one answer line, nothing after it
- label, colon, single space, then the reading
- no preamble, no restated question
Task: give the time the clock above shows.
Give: 3:48
